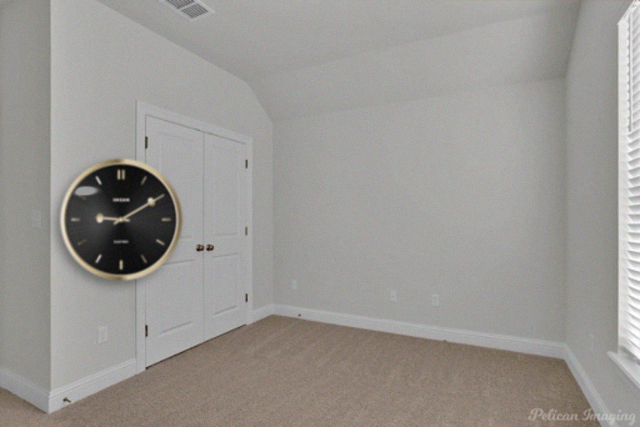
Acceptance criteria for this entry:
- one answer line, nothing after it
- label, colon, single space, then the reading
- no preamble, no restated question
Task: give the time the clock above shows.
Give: 9:10
